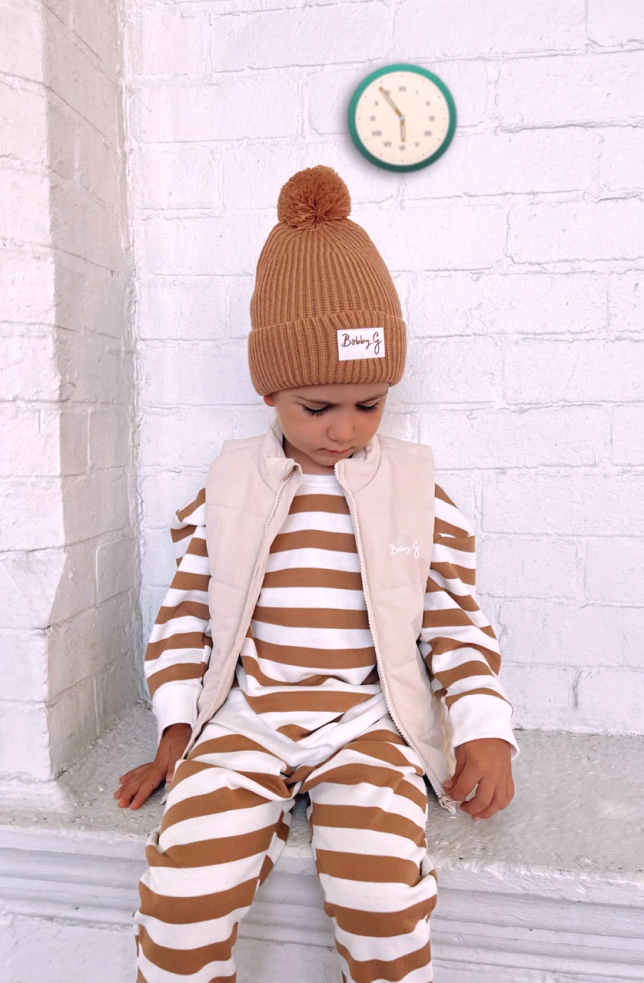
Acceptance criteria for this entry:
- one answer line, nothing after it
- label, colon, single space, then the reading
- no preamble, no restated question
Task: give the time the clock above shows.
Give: 5:54
